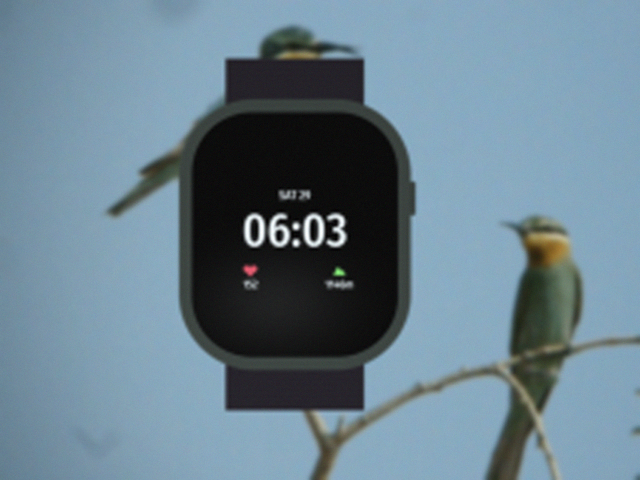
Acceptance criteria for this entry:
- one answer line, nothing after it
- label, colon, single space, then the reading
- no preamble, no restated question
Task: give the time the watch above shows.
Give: 6:03
